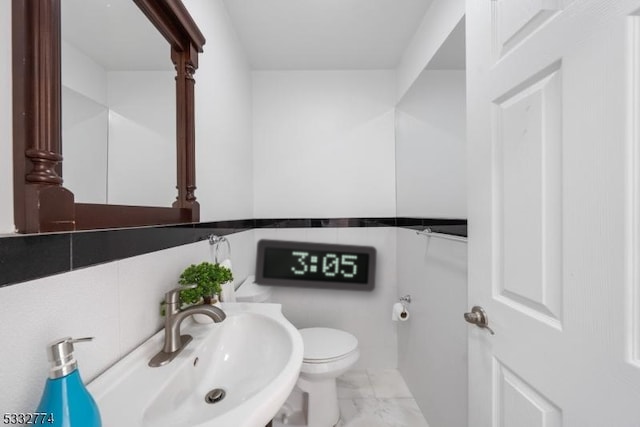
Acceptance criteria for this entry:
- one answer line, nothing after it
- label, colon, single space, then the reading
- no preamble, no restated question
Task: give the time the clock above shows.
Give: 3:05
